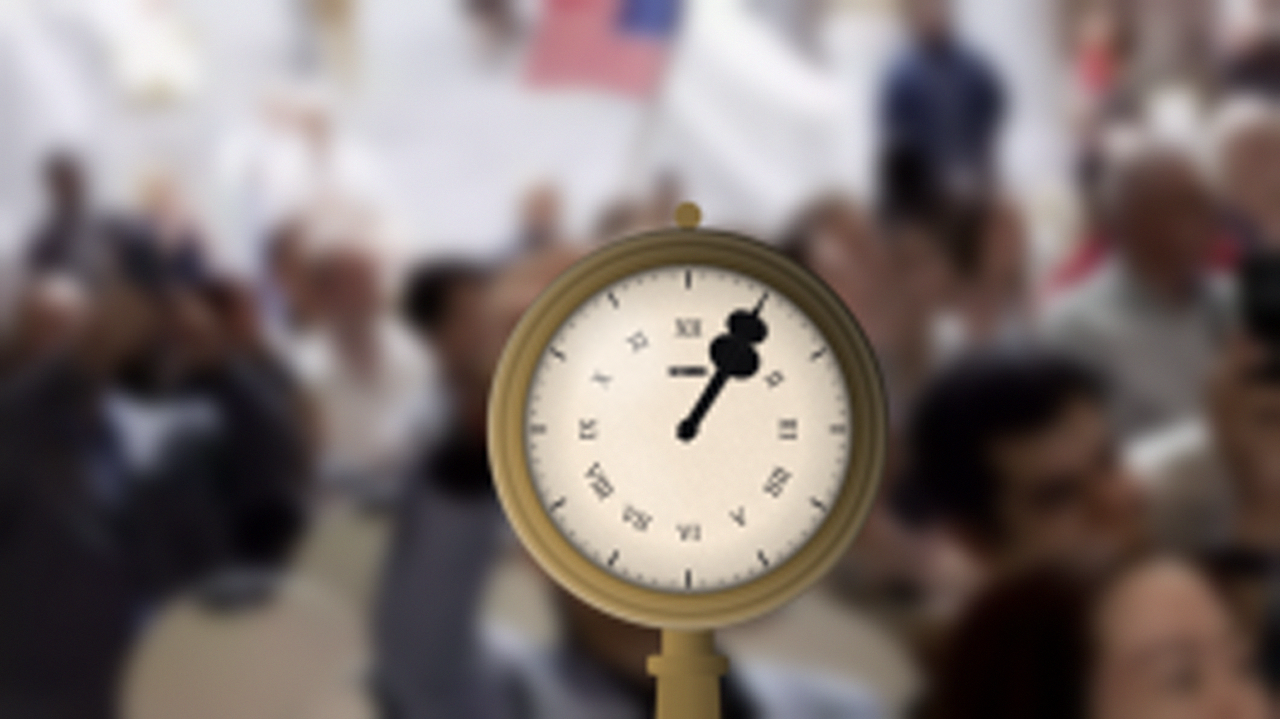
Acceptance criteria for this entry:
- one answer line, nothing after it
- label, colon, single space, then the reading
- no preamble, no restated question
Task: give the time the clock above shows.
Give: 1:05
